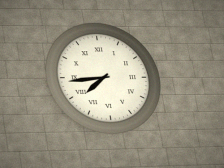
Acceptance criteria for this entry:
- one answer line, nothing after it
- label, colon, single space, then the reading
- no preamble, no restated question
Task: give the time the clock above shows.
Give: 7:44
